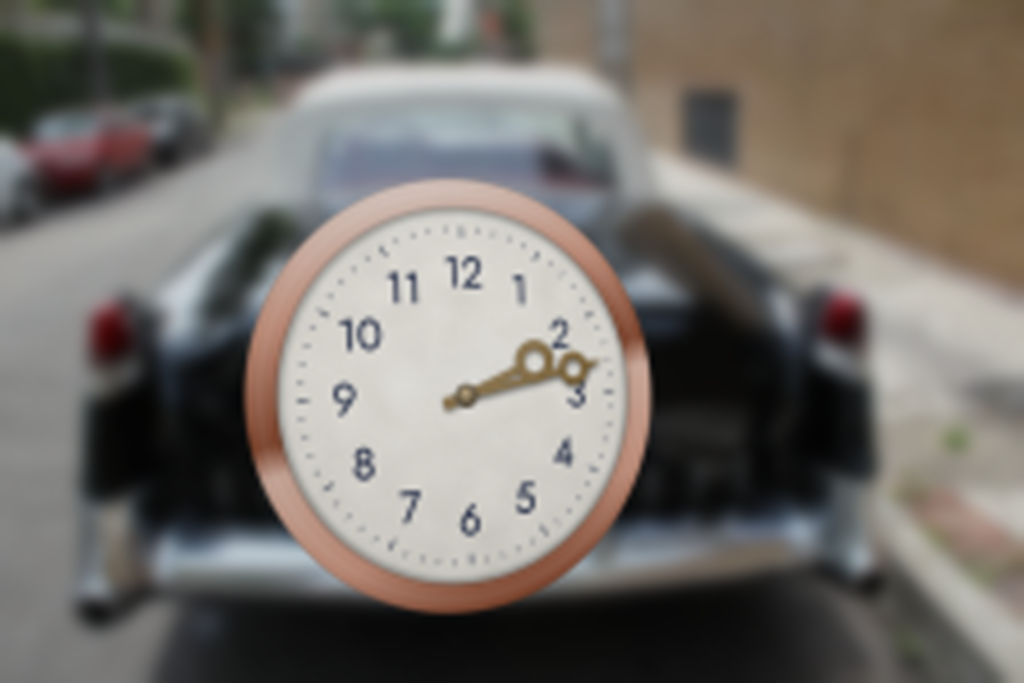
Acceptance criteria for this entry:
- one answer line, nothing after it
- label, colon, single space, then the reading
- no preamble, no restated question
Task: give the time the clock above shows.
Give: 2:13
